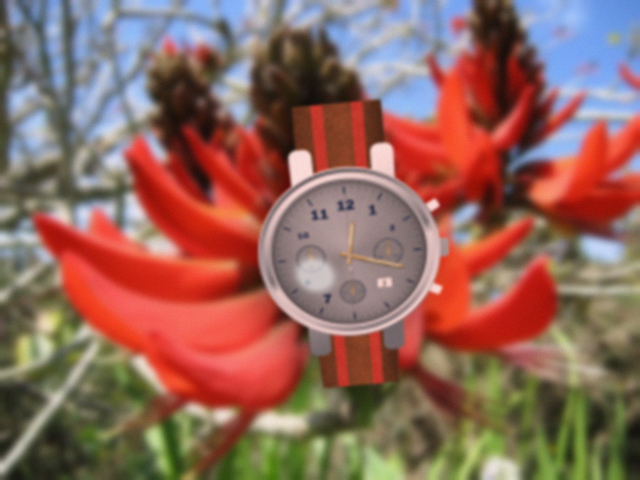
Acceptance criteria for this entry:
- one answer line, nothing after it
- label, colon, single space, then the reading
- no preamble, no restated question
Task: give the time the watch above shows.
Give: 12:18
